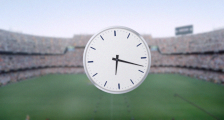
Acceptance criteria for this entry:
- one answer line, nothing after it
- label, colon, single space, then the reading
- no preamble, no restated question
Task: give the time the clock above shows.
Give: 6:18
